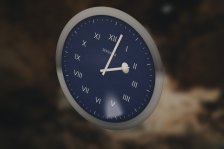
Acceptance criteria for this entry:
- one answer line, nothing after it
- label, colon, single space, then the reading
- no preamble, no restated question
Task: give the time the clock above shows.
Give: 2:02
